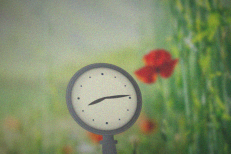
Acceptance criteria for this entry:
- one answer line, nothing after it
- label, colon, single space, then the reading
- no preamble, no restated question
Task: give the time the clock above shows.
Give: 8:14
